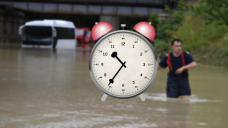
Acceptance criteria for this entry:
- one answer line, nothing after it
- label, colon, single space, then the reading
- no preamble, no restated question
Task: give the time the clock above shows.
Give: 10:36
